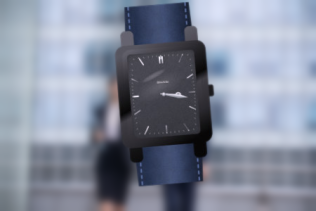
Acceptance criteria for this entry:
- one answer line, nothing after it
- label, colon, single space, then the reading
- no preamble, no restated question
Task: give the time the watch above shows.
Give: 3:17
